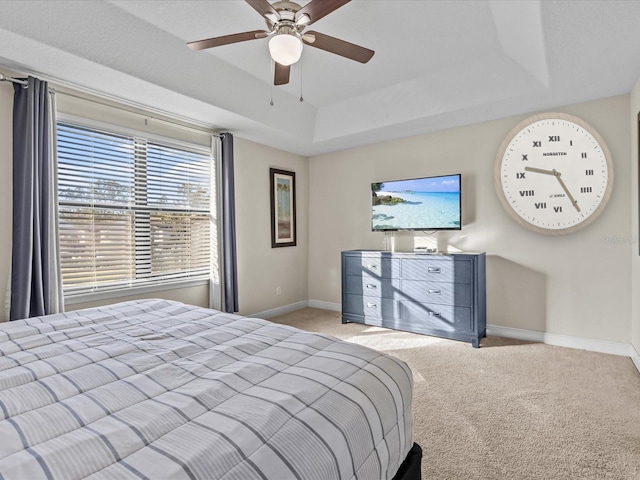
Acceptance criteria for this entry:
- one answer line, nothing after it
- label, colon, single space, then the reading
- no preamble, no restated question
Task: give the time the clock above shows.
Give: 9:25
